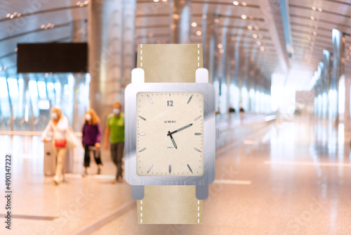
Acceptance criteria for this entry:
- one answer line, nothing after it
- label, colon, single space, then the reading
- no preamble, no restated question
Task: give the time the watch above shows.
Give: 5:11
